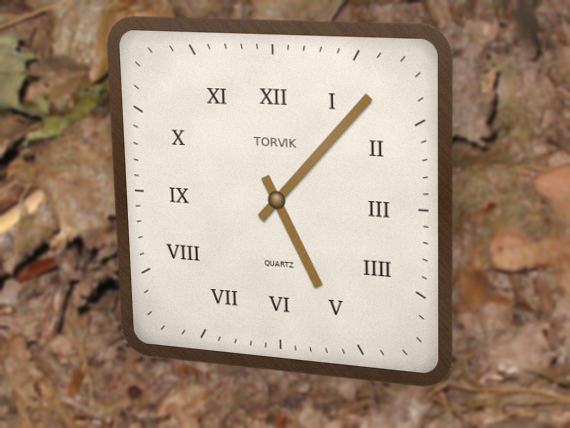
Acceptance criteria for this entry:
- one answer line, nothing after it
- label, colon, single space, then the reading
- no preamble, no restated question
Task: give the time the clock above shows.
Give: 5:07
